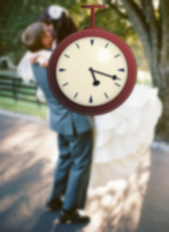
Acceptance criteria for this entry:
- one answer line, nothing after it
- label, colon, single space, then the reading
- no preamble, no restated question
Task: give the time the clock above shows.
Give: 5:18
